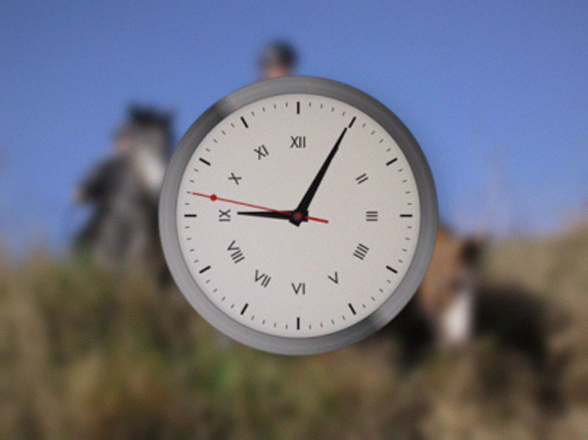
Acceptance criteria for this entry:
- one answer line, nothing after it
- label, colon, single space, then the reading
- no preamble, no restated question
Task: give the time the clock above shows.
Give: 9:04:47
